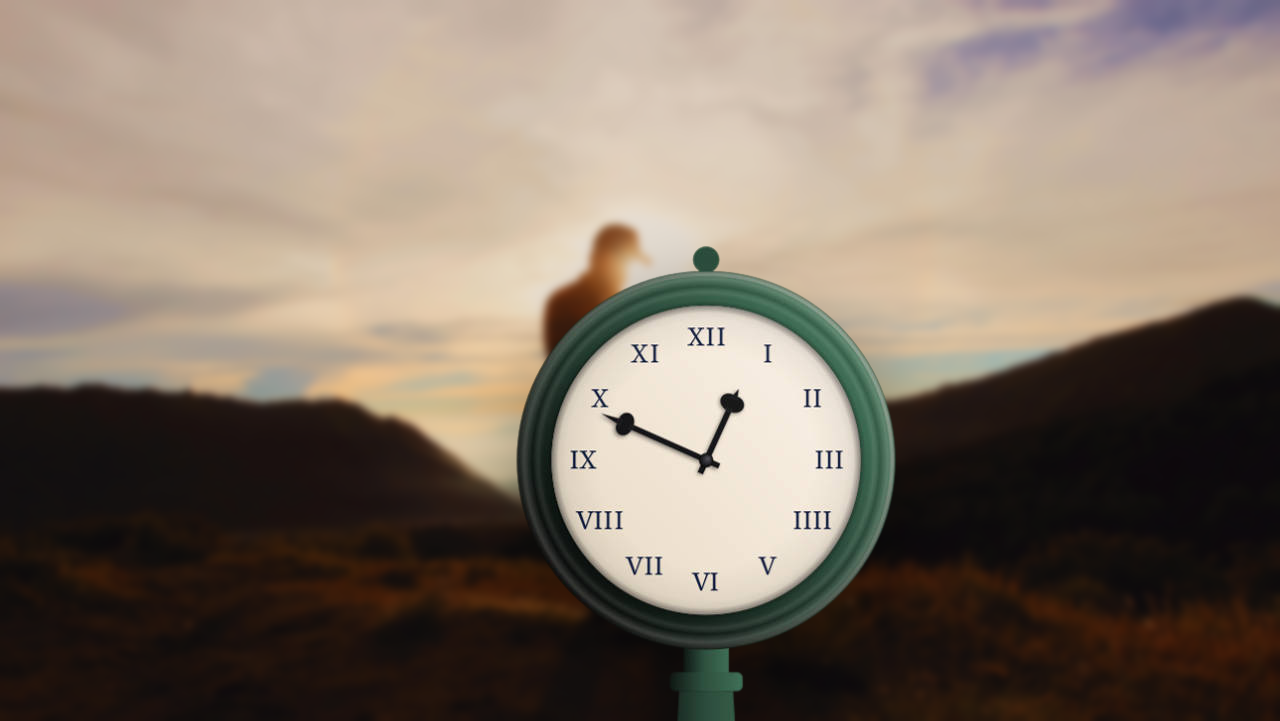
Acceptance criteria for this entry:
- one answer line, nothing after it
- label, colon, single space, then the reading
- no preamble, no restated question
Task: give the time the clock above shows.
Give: 12:49
